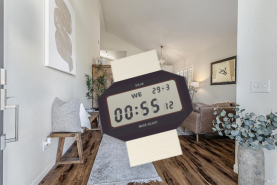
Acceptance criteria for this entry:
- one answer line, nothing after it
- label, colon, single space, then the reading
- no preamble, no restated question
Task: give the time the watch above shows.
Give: 0:55:12
